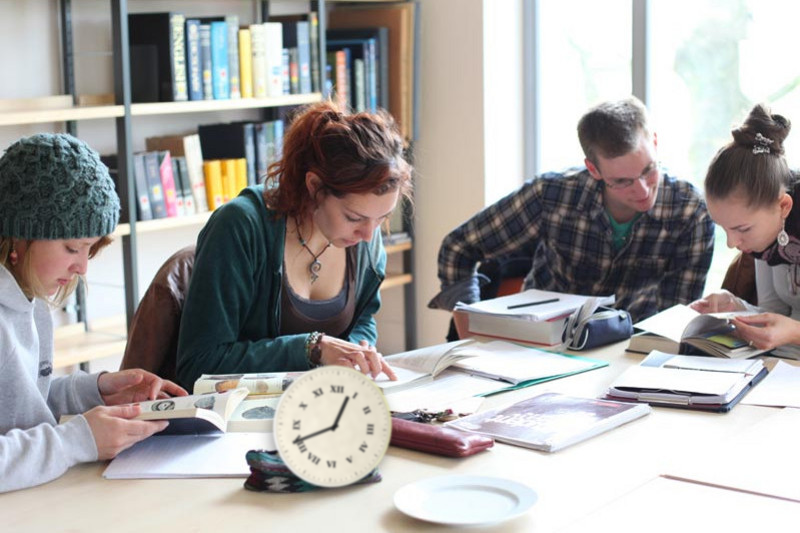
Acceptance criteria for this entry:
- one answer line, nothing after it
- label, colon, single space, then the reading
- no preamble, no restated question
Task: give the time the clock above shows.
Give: 12:41
